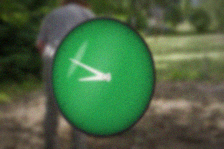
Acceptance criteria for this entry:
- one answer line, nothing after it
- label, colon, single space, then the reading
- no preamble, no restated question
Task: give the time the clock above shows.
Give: 8:49
